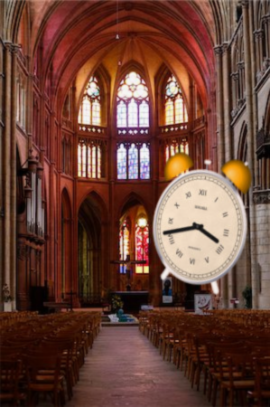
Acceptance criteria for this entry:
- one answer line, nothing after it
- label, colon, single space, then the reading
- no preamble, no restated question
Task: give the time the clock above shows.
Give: 3:42
